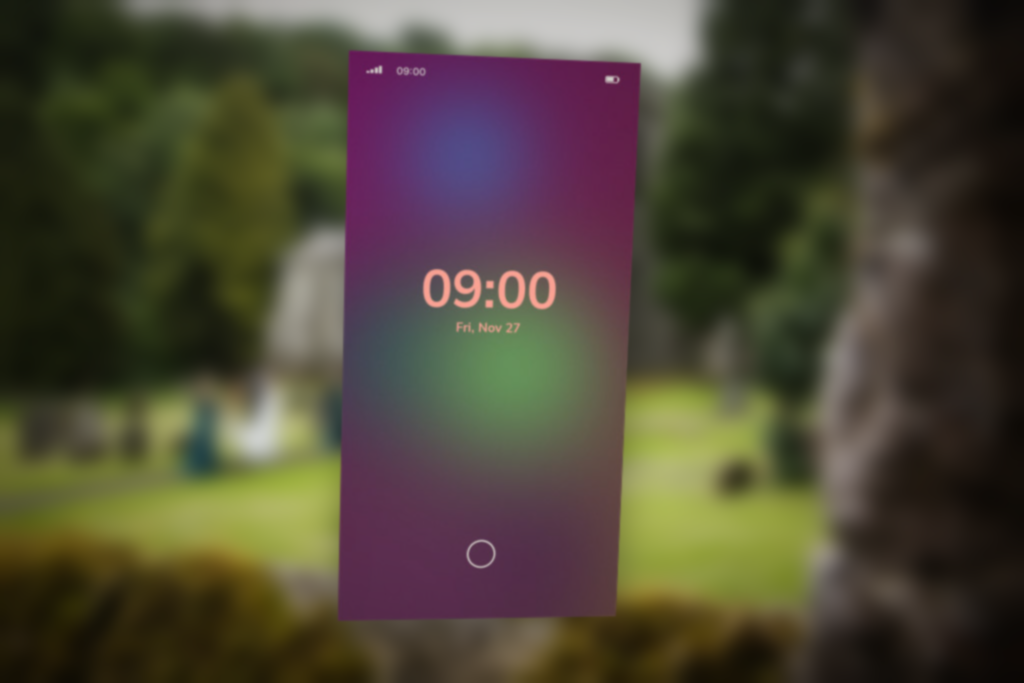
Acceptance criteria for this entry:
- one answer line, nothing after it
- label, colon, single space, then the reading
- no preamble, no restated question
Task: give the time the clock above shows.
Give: 9:00
